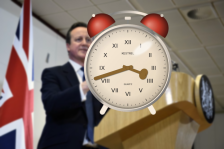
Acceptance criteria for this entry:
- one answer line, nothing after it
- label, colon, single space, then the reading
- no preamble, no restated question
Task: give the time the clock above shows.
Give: 3:42
